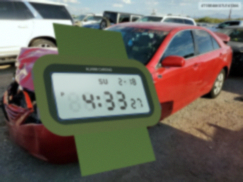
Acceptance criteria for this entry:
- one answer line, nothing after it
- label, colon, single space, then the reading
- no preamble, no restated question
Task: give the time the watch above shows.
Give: 4:33
